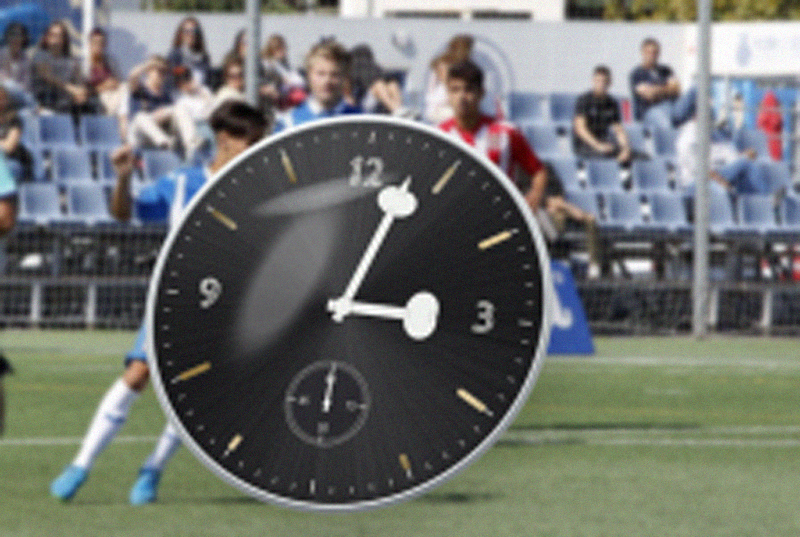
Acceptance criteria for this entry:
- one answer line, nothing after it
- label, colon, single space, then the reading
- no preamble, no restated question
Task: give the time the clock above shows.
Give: 3:03
